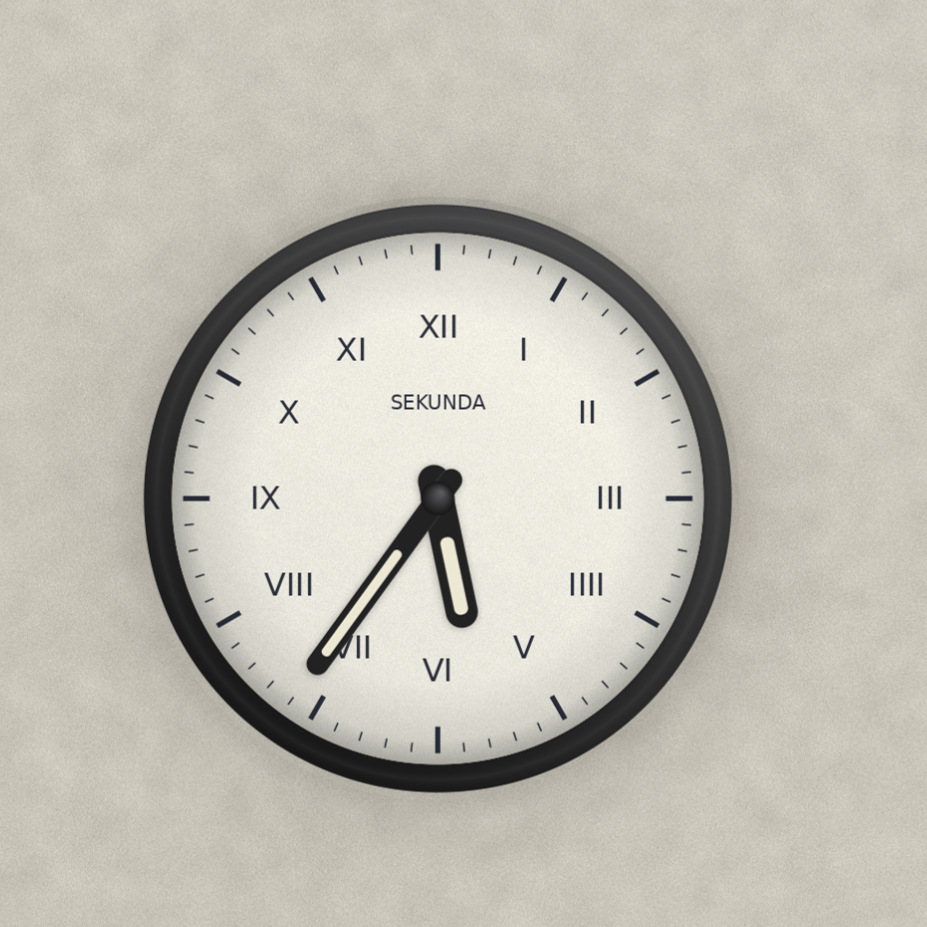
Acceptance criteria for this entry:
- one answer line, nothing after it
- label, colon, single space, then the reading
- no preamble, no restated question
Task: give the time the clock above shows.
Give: 5:36
